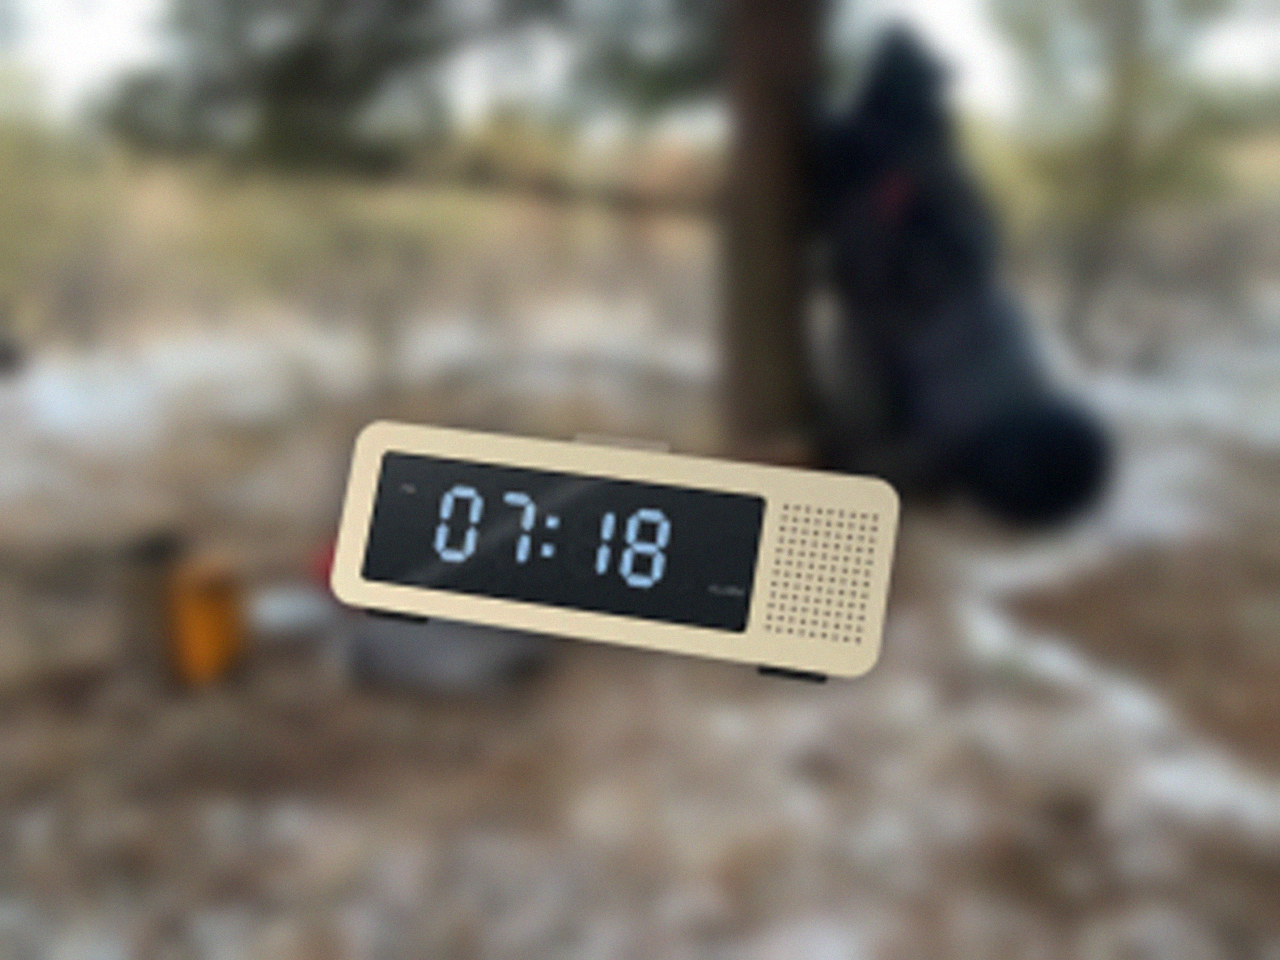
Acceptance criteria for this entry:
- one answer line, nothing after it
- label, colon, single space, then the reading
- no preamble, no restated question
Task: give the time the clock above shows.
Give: 7:18
